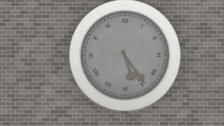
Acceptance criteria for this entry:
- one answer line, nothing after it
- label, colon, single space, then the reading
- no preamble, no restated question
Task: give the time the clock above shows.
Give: 5:24
